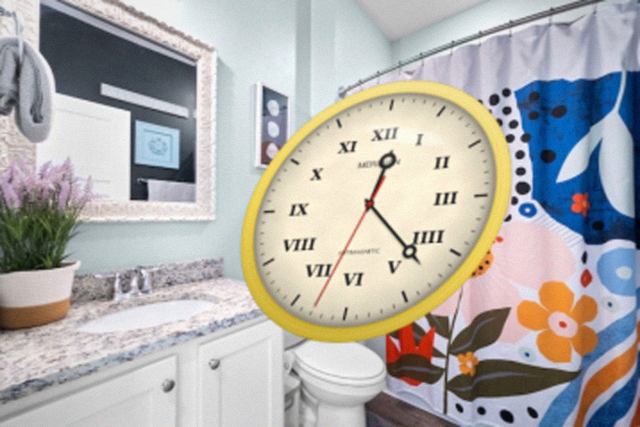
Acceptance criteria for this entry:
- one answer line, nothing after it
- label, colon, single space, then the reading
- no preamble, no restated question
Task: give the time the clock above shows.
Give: 12:22:33
